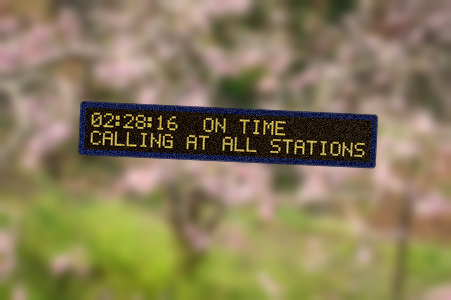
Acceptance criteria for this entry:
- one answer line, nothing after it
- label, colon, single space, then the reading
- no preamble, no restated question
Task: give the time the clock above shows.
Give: 2:28:16
